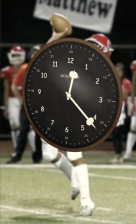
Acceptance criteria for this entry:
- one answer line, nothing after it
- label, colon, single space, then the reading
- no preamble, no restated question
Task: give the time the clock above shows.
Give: 12:22
